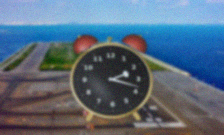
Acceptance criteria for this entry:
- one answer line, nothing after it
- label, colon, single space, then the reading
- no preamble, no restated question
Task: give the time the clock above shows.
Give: 2:18
